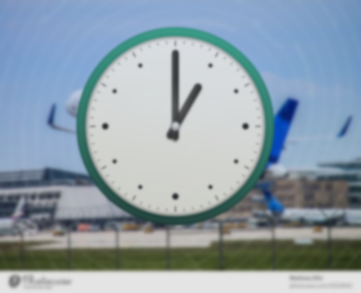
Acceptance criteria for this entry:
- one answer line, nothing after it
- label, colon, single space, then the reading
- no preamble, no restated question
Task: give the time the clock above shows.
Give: 1:00
